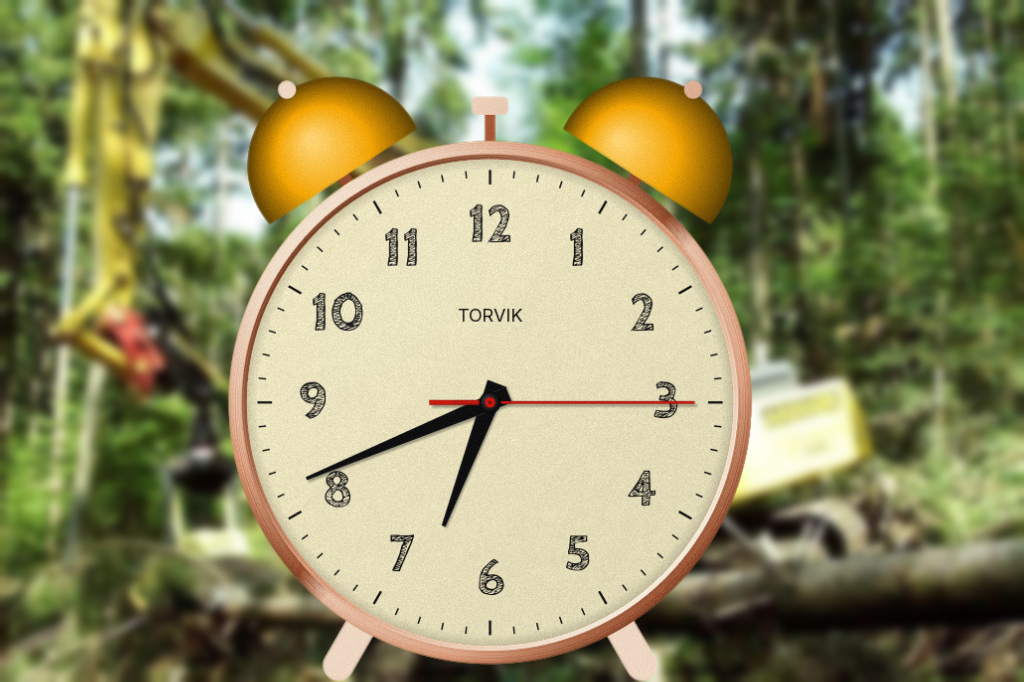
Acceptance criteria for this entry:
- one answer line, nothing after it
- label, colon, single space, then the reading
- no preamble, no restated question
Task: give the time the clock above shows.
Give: 6:41:15
